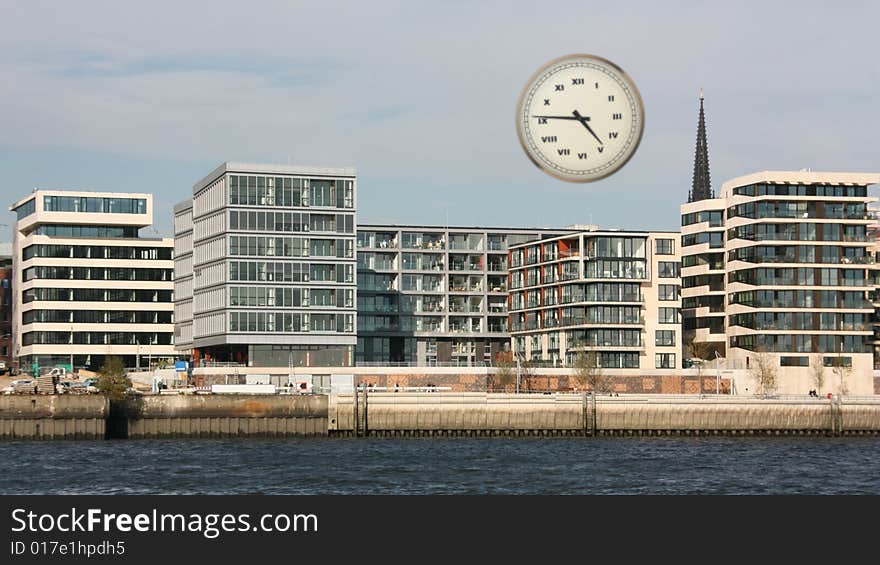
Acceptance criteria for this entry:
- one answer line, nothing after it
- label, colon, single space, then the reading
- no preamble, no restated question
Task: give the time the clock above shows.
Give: 4:46
